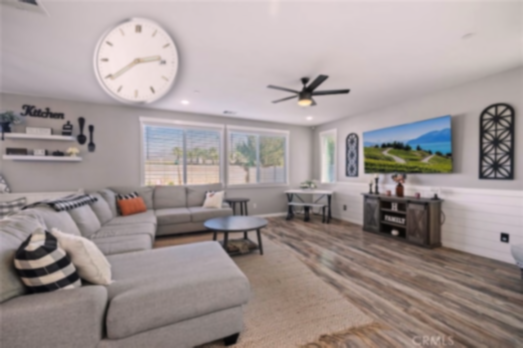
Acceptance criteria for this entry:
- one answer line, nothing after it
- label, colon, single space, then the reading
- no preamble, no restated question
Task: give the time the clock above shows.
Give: 2:39
